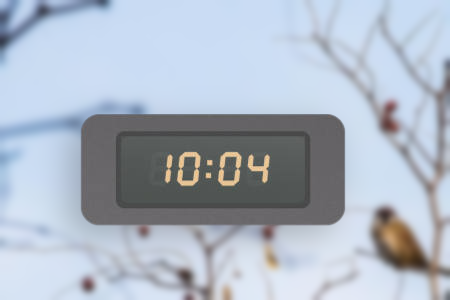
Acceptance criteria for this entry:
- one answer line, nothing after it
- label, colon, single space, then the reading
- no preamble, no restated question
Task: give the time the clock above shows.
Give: 10:04
